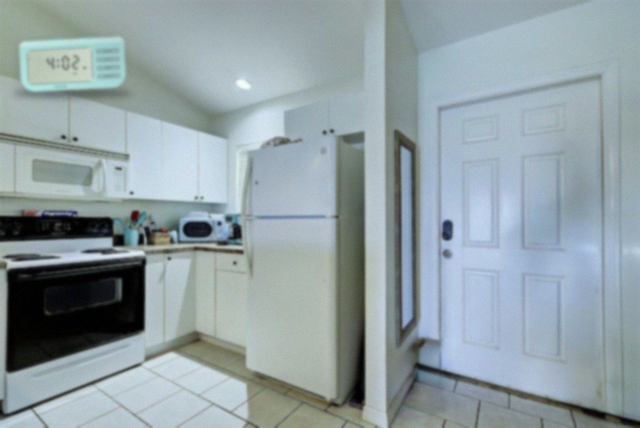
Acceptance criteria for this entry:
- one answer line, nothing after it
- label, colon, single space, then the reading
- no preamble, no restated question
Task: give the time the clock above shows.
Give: 4:02
